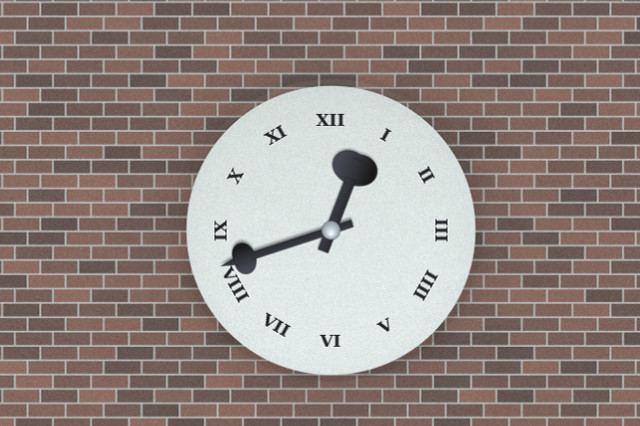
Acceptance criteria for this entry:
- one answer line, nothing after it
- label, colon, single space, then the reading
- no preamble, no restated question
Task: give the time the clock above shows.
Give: 12:42
